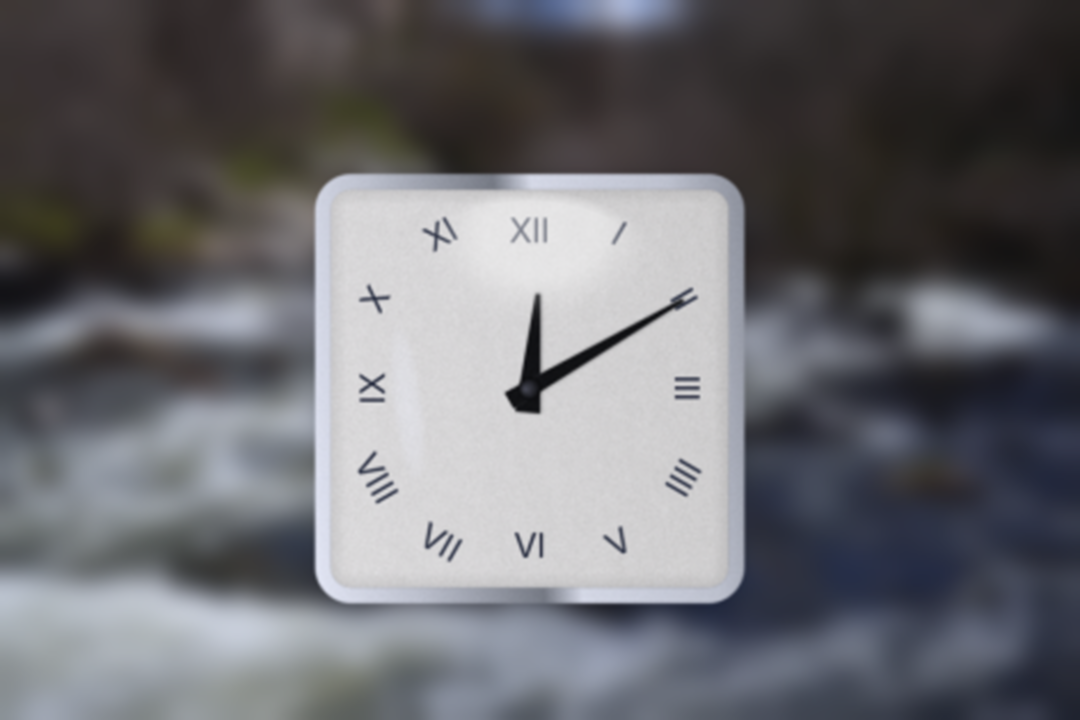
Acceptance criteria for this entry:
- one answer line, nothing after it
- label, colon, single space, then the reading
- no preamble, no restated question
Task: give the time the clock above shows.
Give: 12:10
